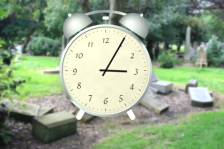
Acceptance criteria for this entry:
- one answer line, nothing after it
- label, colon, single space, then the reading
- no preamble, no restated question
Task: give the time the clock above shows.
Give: 3:05
